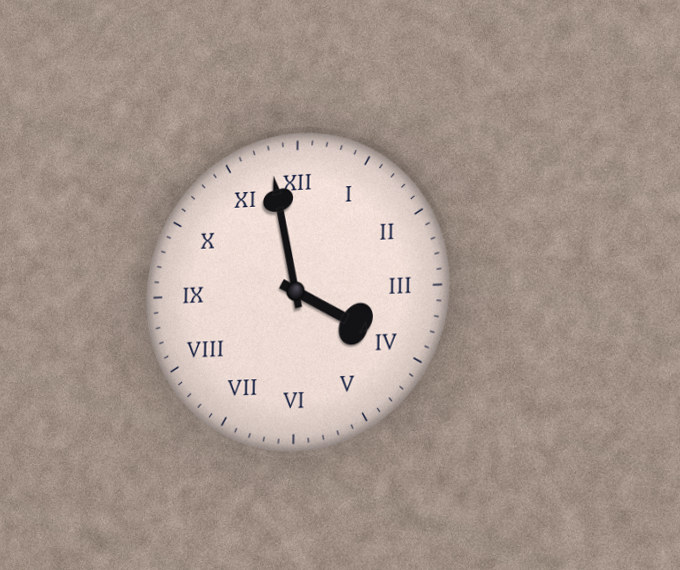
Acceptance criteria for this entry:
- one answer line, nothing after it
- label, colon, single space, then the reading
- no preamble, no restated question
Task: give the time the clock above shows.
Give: 3:58
